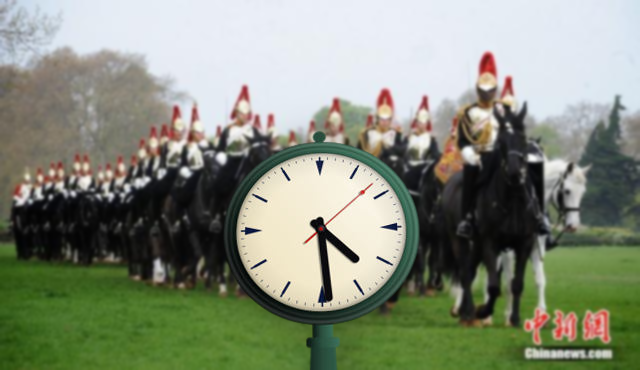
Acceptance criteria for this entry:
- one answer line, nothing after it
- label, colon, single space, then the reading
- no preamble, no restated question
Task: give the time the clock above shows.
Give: 4:29:08
